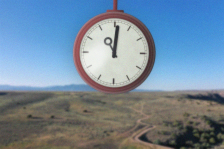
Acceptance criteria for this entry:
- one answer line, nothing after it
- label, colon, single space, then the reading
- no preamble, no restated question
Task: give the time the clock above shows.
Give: 11:01
